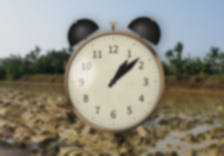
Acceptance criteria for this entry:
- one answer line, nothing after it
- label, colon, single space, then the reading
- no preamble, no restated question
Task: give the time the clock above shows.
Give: 1:08
